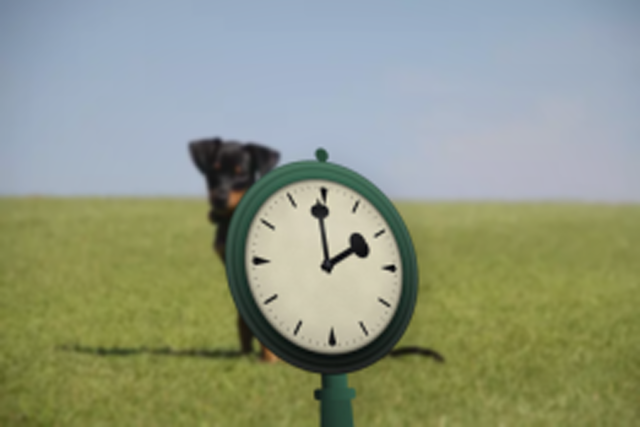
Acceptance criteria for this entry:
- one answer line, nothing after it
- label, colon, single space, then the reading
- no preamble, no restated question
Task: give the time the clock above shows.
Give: 1:59
